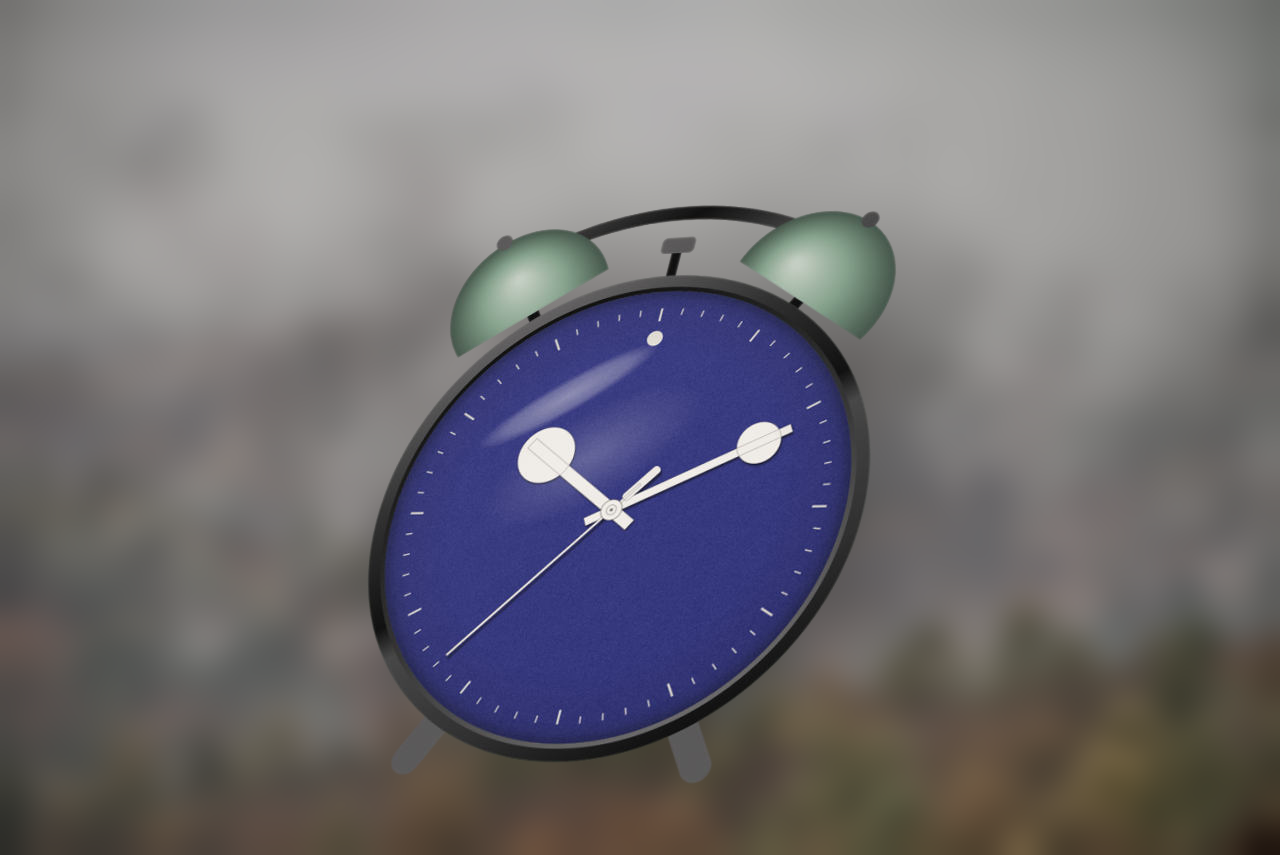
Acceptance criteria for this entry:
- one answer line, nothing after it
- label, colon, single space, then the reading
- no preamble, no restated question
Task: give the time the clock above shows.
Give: 10:10:37
